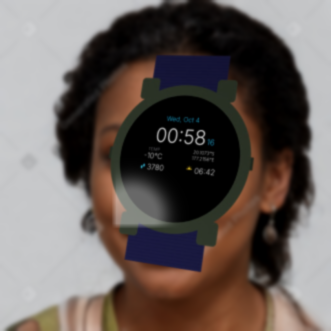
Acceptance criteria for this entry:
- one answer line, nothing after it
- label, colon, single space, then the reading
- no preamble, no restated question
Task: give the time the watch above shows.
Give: 0:58
